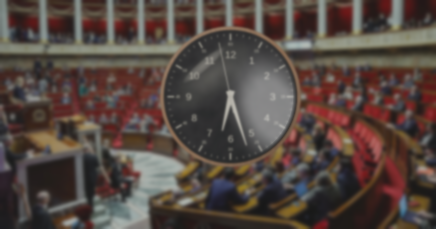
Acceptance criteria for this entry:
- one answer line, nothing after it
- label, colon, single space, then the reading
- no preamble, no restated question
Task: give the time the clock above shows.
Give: 6:26:58
